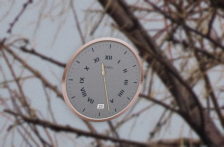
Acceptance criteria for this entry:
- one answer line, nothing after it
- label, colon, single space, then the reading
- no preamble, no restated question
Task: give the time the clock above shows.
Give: 11:27
